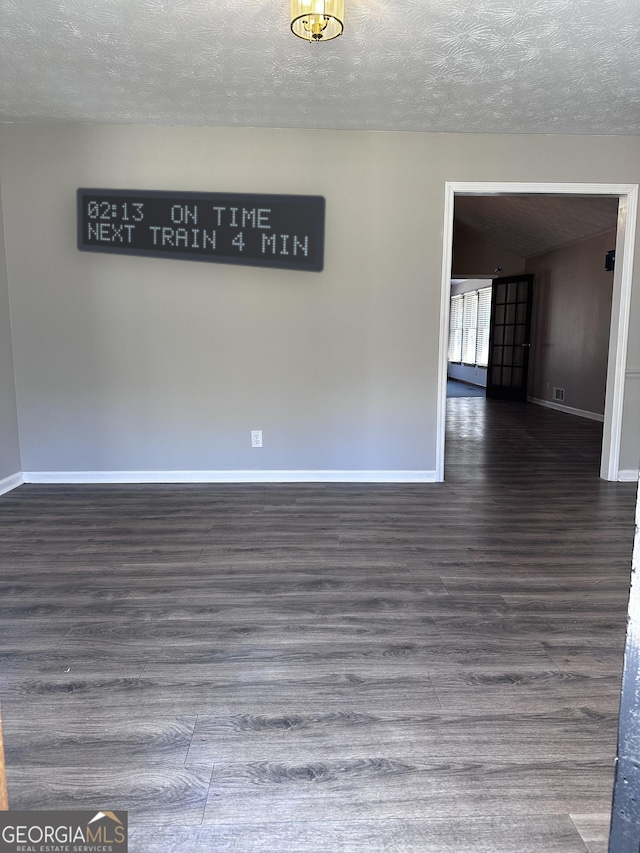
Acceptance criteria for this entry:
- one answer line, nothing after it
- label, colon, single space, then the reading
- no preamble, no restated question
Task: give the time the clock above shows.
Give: 2:13
